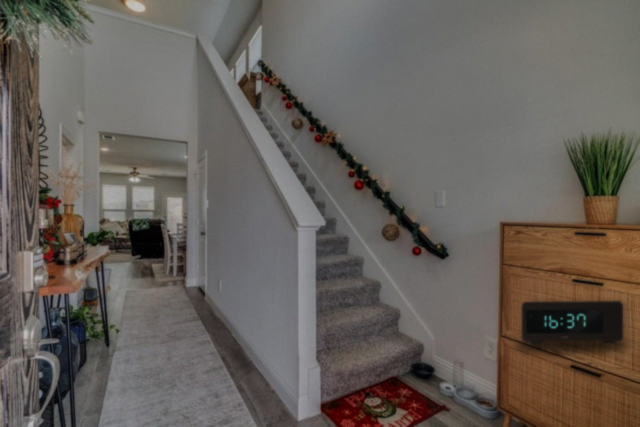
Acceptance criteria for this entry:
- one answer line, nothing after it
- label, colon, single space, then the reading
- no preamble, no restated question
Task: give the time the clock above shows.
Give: 16:37
